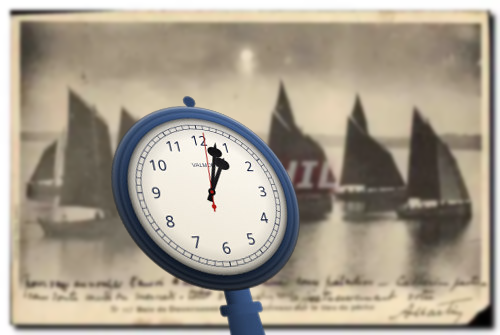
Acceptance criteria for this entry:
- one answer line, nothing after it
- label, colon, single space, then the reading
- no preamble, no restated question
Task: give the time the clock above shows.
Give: 1:03:01
